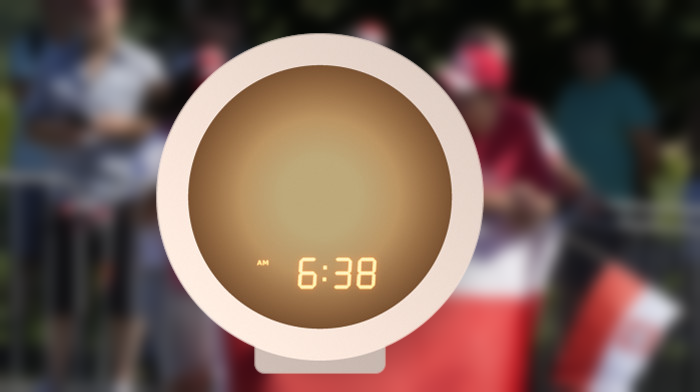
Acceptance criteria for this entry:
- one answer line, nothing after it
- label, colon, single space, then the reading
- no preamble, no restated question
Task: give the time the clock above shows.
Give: 6:38
